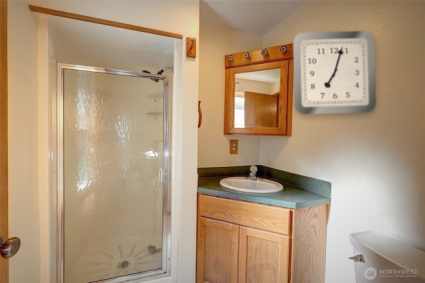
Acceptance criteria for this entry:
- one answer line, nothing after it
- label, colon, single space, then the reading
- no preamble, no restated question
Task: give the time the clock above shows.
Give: 7:03
